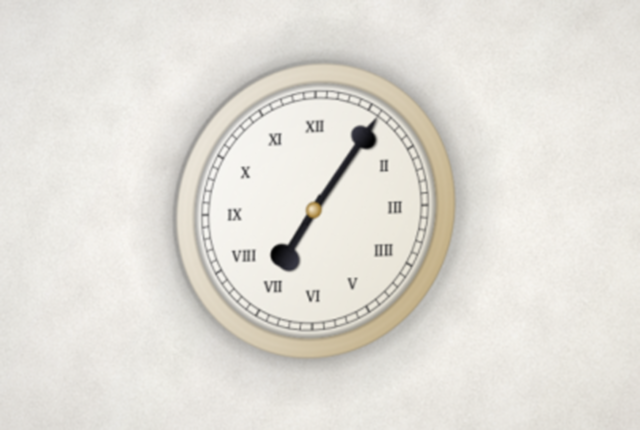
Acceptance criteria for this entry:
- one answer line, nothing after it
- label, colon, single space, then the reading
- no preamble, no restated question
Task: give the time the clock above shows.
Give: 7:06
